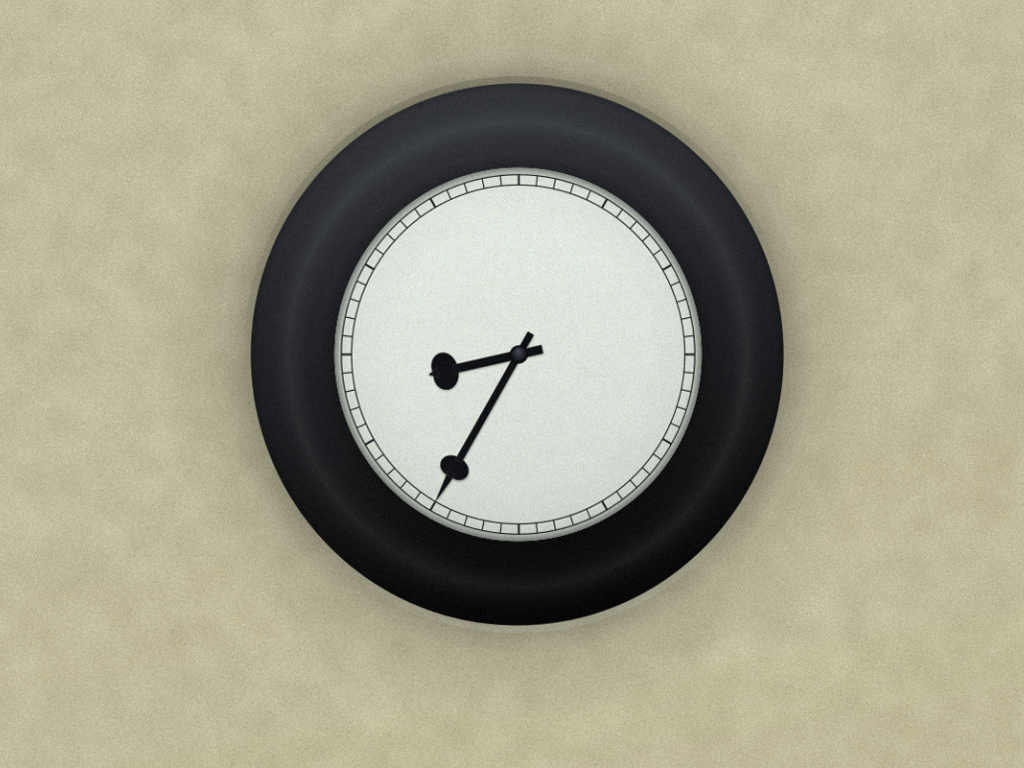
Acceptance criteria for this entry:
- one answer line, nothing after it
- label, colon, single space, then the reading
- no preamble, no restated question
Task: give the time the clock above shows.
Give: 8:35
